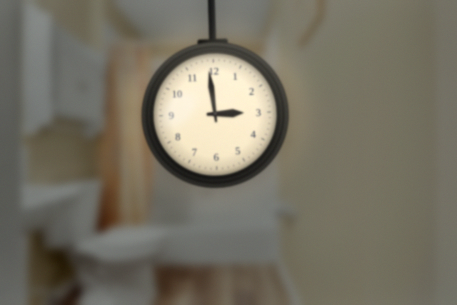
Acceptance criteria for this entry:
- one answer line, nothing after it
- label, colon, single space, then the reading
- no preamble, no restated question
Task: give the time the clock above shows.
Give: 2:59
